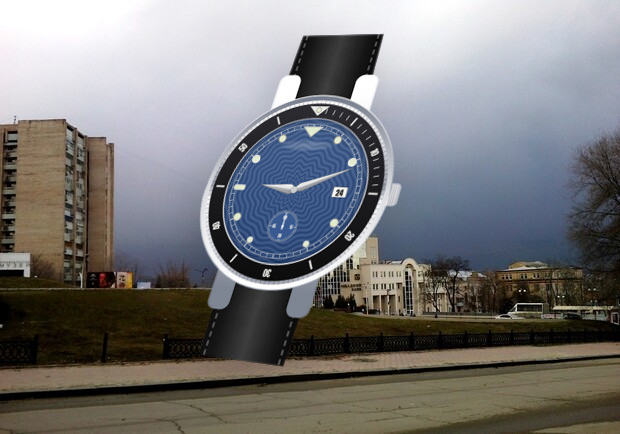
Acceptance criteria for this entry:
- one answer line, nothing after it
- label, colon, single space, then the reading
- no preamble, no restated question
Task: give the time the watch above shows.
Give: 9:11
